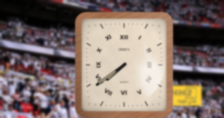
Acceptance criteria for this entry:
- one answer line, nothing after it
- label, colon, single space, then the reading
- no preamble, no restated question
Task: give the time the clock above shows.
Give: 7:39
